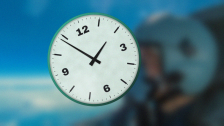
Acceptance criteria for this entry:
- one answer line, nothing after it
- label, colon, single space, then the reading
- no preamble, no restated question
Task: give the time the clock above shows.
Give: 1:54
